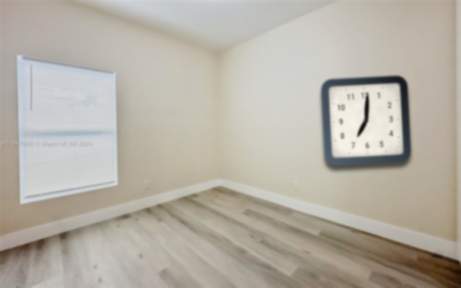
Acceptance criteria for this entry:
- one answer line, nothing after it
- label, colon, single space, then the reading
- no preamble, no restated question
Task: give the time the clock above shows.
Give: 7:01
